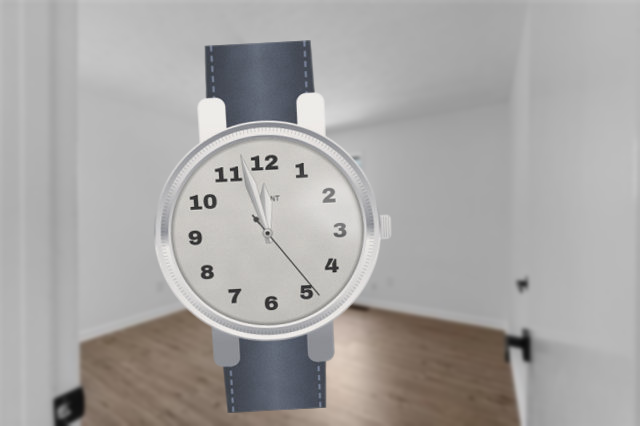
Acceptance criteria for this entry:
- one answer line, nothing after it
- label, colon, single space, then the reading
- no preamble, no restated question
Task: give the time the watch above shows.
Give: 11:57:24
